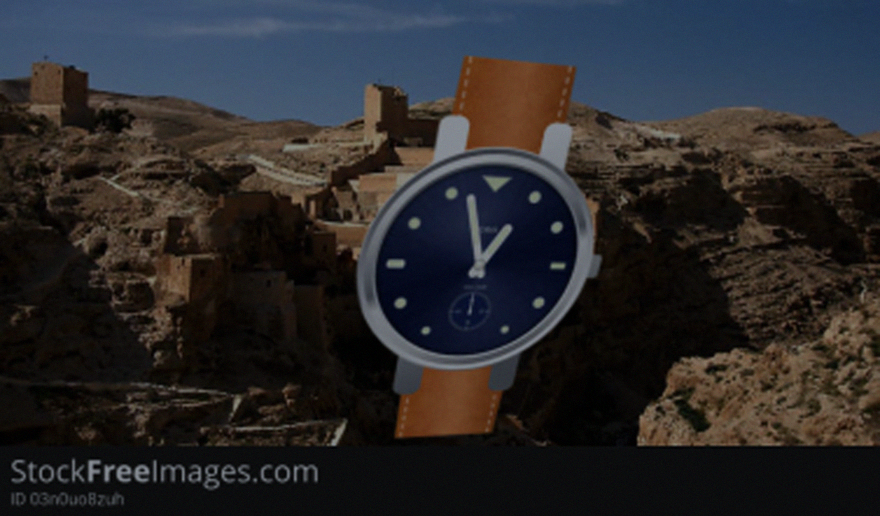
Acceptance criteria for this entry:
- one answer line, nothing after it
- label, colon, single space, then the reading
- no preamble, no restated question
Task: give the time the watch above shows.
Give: 12:57
